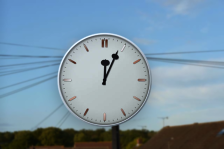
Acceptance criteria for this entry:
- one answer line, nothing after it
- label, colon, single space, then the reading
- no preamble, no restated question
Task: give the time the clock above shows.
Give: 12:04
